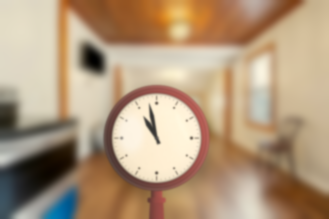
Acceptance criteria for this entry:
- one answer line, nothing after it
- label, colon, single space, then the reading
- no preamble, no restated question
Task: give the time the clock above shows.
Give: 10:58
